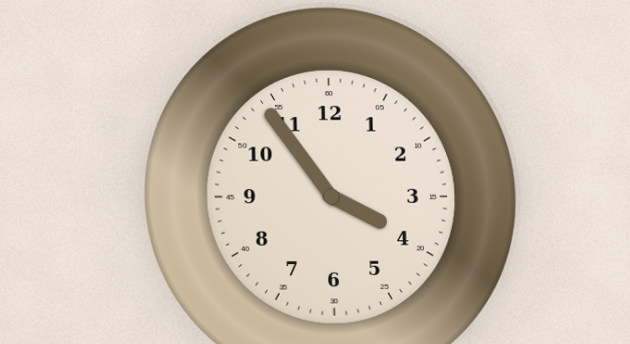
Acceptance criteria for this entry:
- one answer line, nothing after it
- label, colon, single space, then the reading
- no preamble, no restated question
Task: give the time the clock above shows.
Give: 3:54
